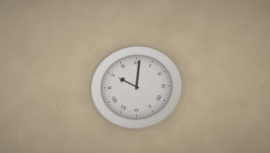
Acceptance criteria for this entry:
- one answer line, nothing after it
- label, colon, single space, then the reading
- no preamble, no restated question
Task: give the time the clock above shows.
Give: 10:01
